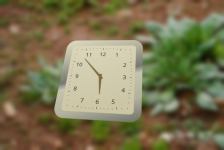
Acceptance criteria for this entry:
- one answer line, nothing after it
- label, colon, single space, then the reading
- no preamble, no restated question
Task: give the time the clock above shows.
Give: 5:53
